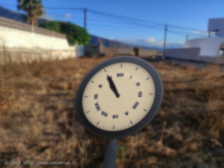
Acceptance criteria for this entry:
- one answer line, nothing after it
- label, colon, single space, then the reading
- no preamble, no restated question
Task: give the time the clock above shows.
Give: 10:55
